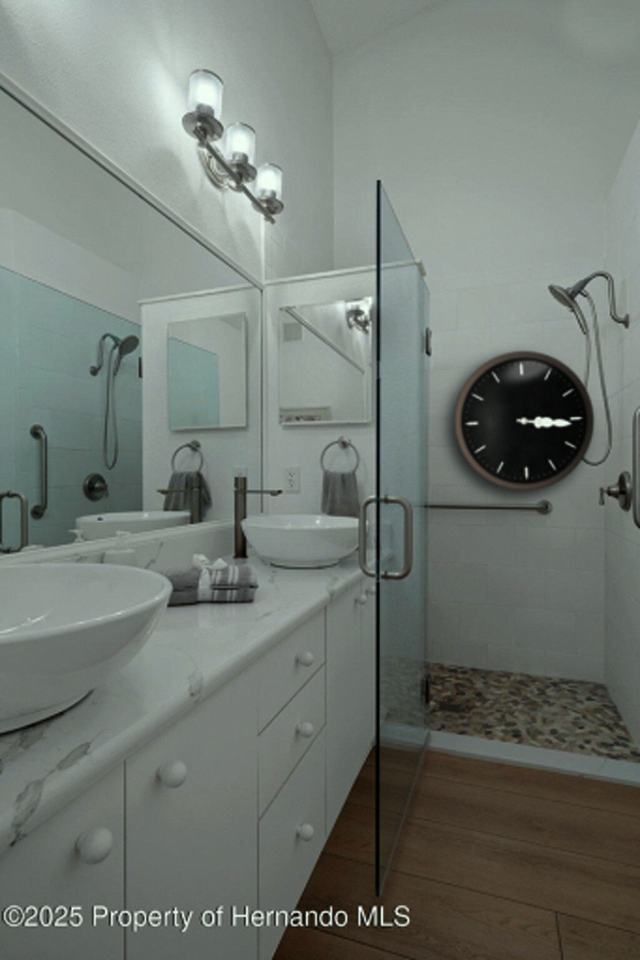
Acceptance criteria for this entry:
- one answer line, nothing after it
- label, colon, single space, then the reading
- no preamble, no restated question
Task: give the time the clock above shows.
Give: 3:16
